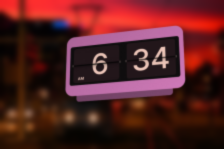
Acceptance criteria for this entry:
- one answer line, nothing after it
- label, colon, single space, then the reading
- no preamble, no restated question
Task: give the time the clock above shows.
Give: 6:34
